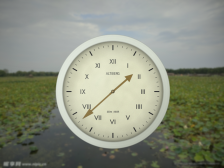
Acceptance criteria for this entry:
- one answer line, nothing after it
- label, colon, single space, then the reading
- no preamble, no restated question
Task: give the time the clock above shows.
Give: 1:38
